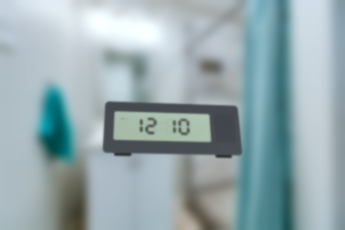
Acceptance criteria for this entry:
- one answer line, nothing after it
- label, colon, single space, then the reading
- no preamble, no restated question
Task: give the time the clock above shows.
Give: 12:10
